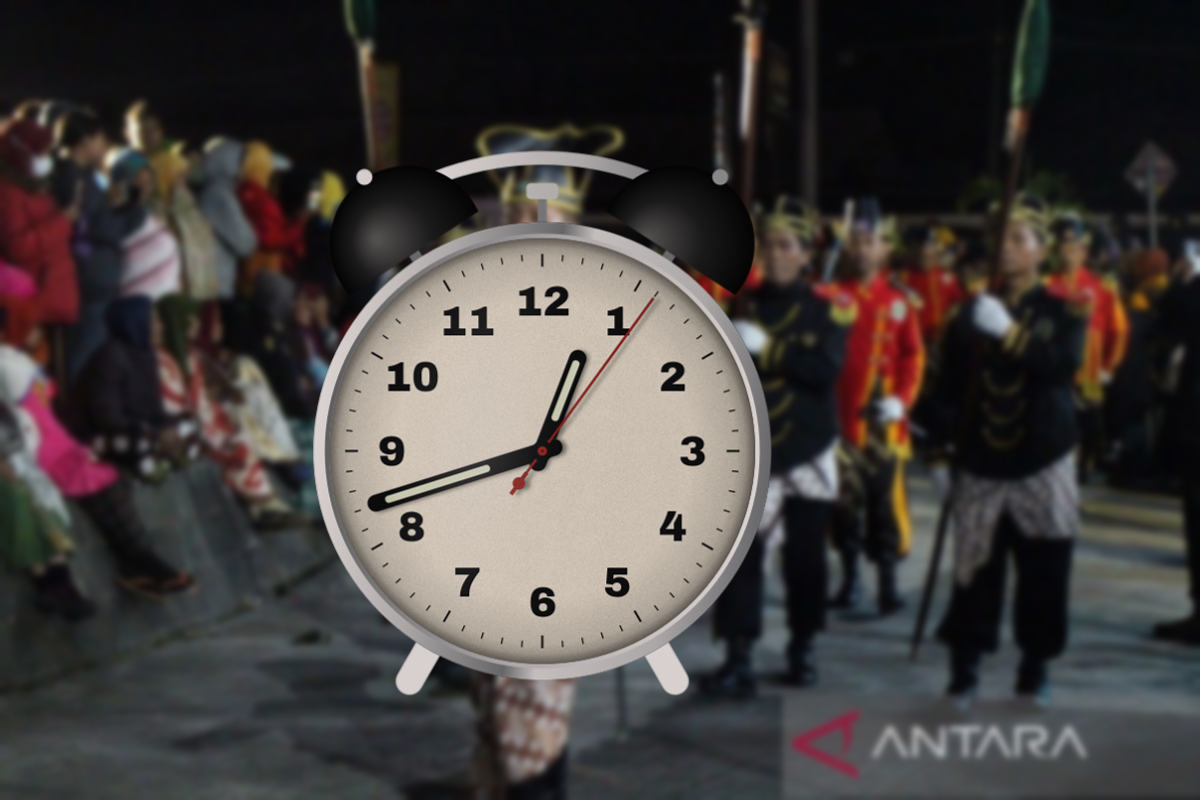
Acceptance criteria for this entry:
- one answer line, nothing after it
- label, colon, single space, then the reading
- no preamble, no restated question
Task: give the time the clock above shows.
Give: 12:42:06
